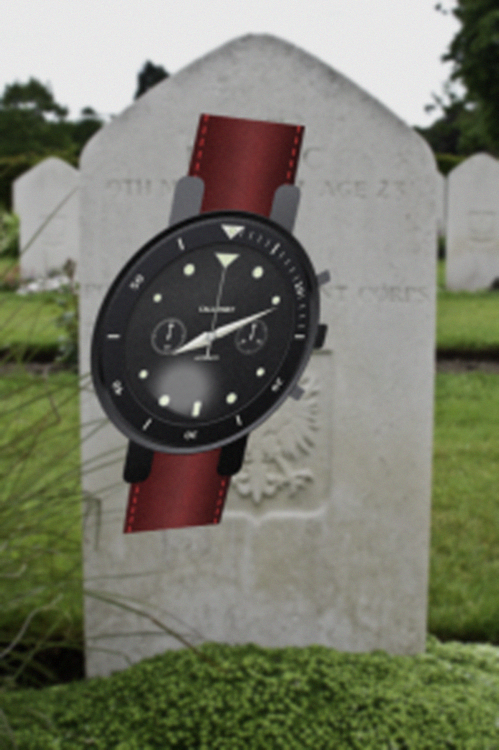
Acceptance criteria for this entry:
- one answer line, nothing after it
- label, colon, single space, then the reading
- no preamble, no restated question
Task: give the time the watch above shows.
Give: 8:11
